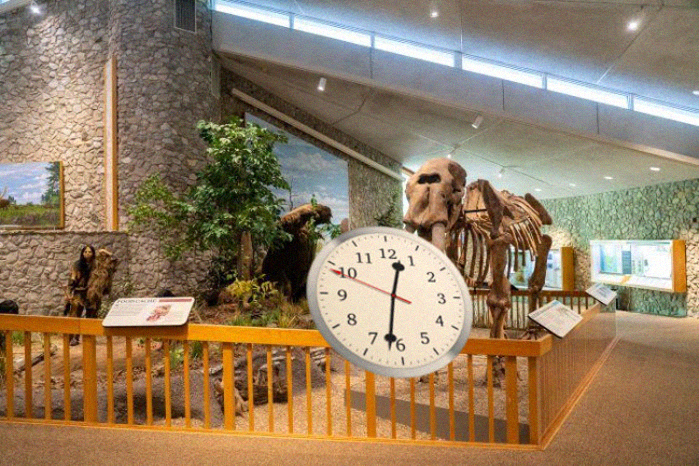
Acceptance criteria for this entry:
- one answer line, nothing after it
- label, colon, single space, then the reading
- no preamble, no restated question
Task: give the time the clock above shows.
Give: 12:31:49
